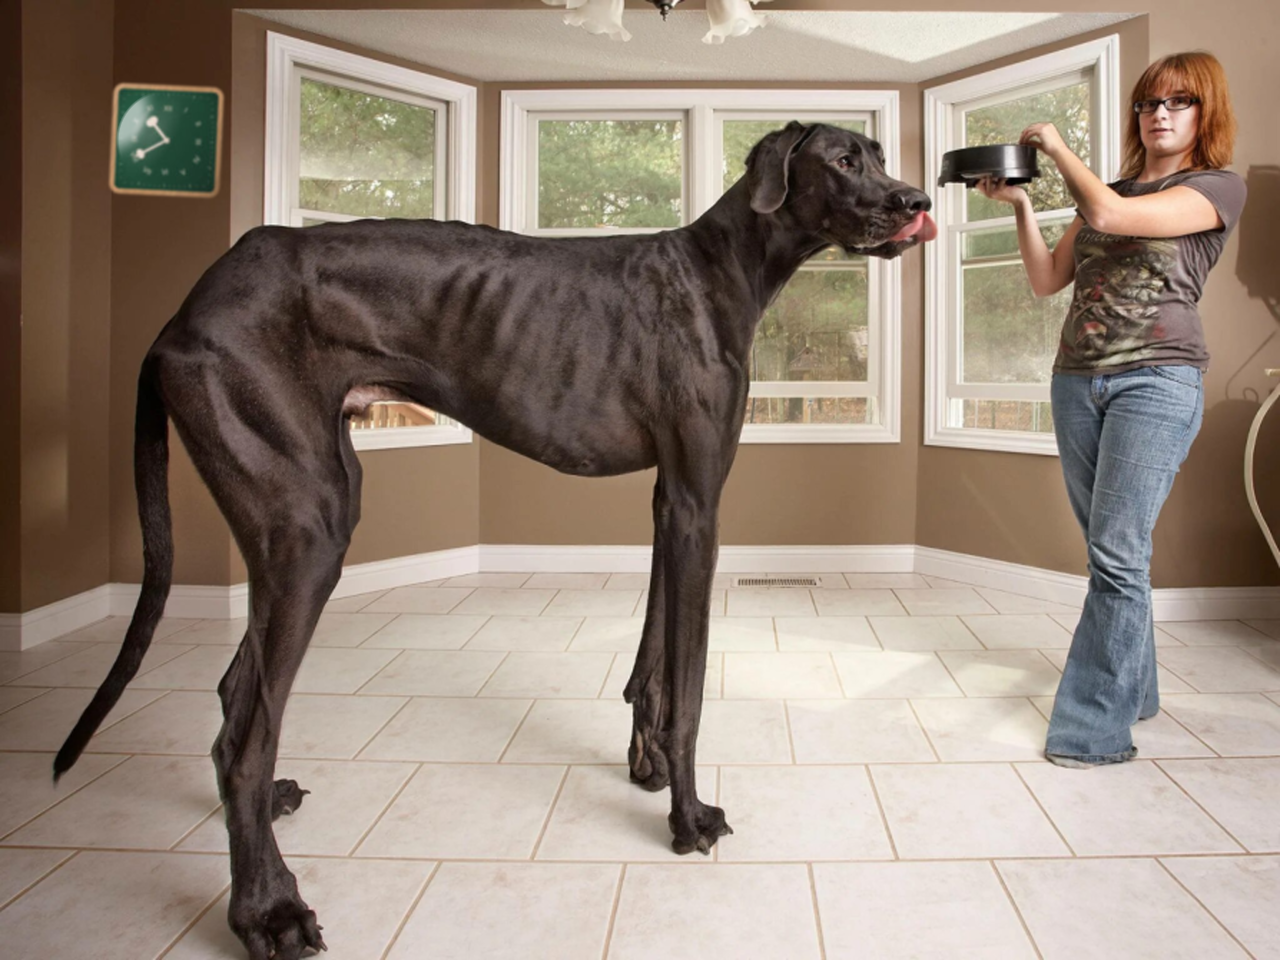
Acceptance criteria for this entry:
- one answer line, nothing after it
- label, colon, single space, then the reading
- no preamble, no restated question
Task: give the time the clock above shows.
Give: 10:40
